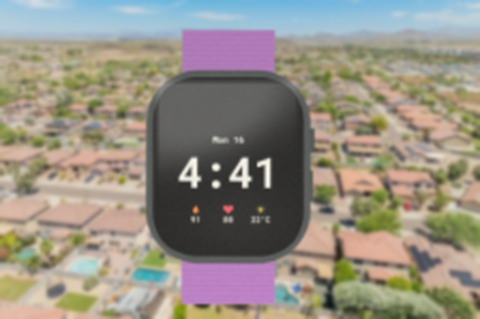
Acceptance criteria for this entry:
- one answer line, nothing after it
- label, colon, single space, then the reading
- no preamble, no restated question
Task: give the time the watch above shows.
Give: 4:41
